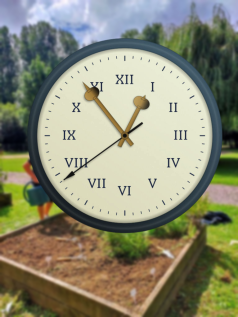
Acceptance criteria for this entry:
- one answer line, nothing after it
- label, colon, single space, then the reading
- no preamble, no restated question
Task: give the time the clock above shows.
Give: 12:53:39
